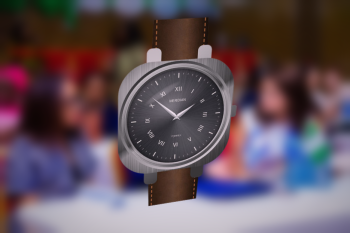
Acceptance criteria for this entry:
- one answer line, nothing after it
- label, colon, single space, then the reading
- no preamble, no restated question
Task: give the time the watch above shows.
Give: 1:52
